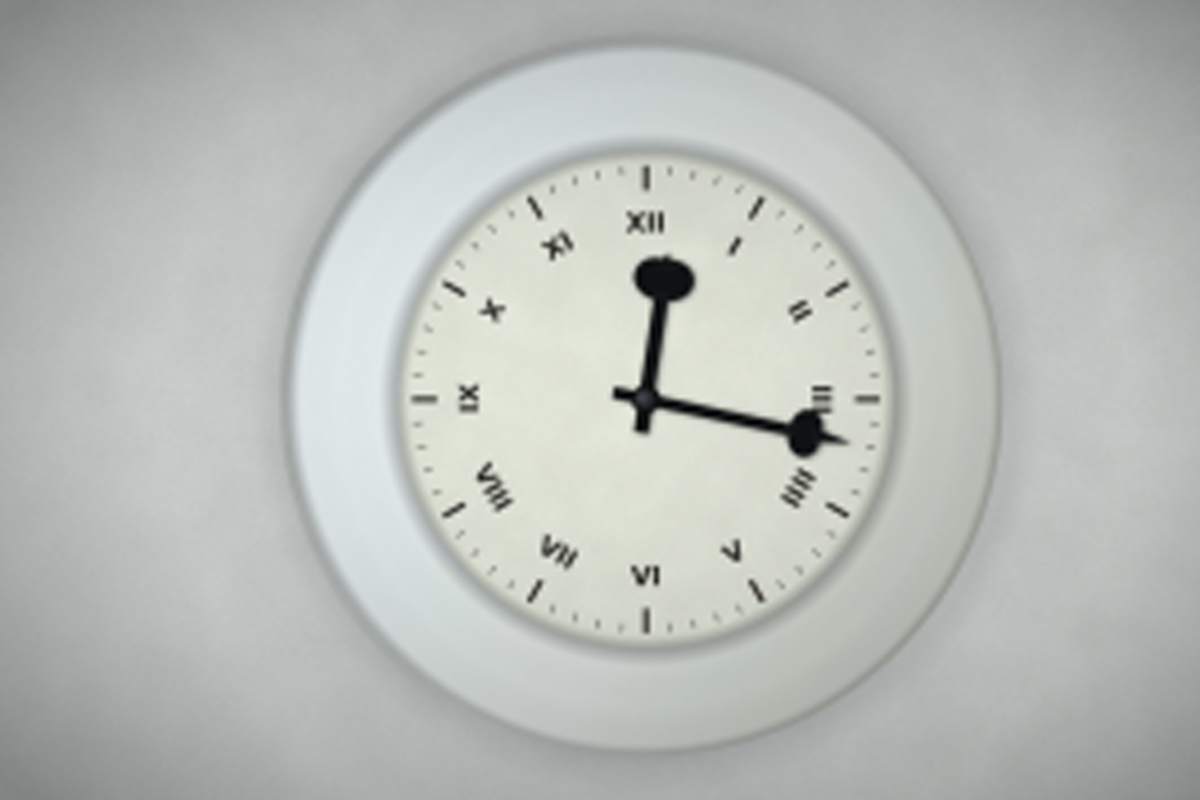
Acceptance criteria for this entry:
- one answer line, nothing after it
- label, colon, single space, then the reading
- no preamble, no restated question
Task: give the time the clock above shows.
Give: 12:17
